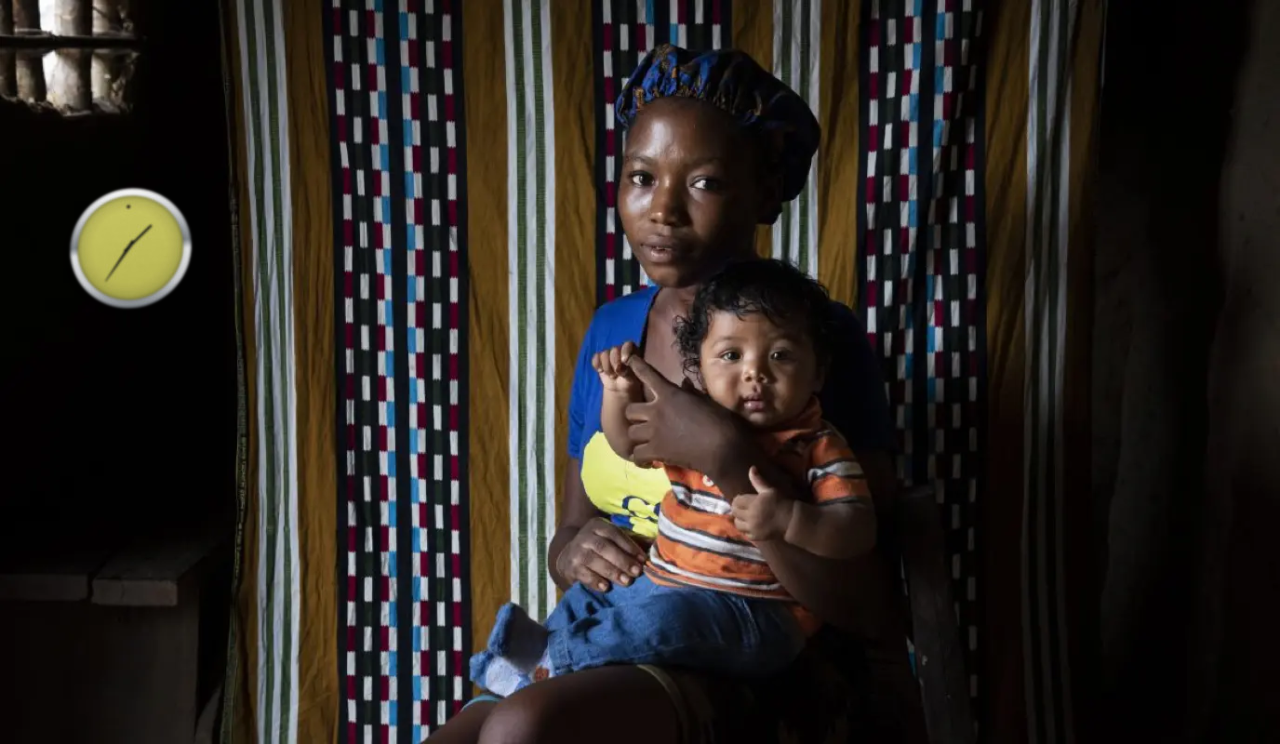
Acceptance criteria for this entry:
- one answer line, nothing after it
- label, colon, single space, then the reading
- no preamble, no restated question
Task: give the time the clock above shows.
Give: 1:36
